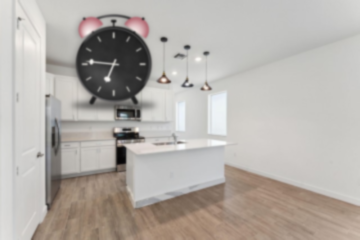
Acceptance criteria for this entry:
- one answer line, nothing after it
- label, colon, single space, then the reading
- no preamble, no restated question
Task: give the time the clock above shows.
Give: 6:46
